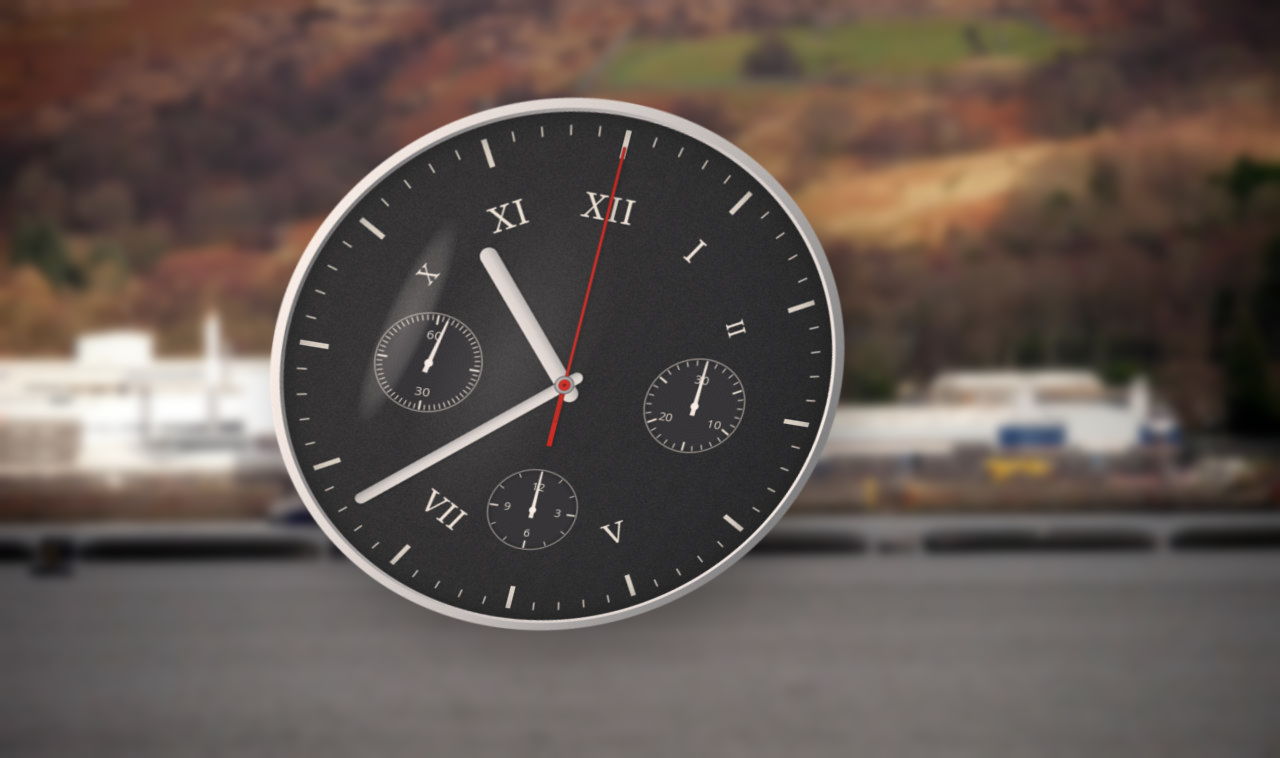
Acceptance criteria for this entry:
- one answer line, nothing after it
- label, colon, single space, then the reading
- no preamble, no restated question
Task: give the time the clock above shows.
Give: 10:38:02
